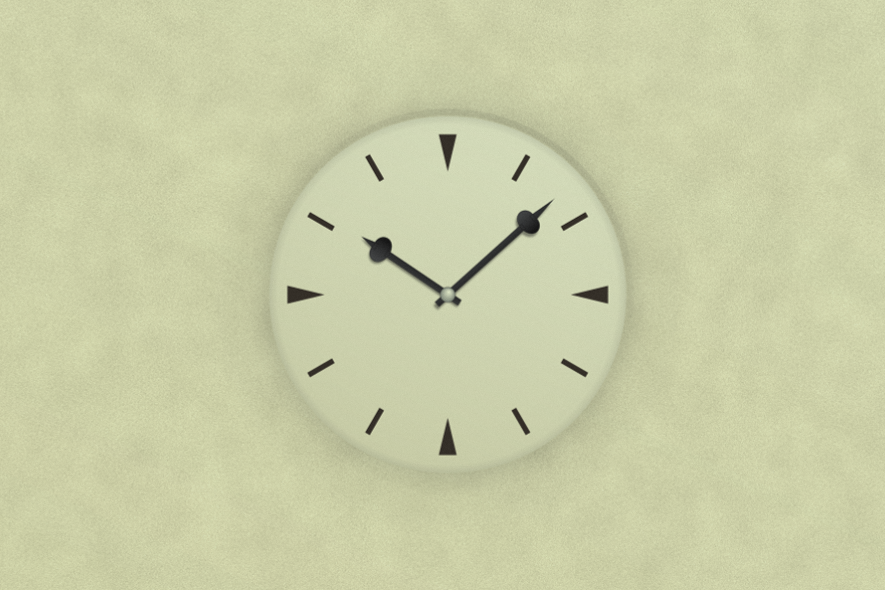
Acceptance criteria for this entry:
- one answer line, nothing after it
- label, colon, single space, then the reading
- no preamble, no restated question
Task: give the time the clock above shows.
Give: 10:08
